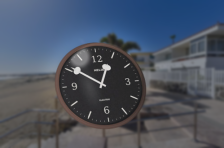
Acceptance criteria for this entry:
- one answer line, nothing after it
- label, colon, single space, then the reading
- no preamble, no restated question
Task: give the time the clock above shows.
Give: 12:51
